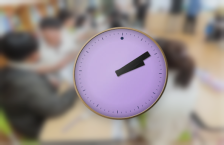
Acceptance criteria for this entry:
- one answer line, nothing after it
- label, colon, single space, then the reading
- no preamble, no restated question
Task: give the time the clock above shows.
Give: 2:09
